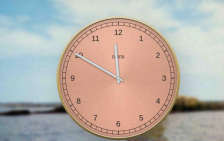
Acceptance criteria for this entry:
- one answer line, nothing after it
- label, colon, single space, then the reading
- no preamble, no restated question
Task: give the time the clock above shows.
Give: 11:50
